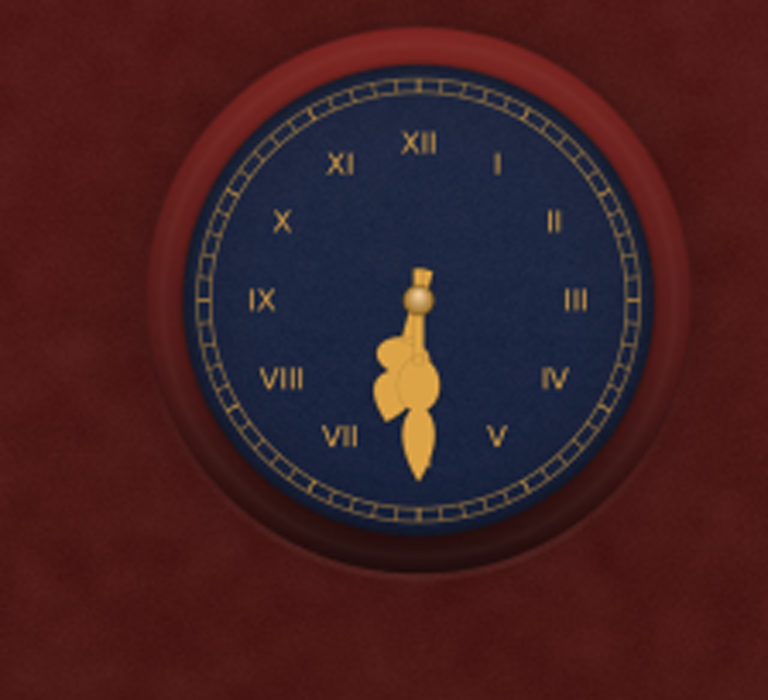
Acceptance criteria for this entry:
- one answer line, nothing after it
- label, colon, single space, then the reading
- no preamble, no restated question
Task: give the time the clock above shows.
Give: 6:30
